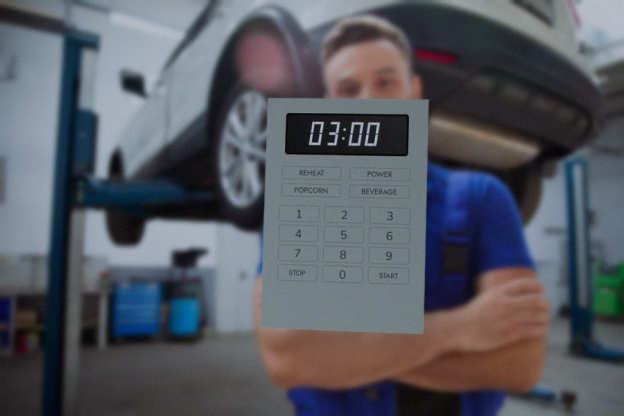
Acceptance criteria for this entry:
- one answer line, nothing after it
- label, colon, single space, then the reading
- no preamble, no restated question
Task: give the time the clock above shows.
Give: 3:00
